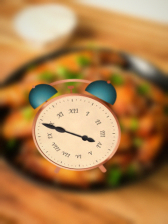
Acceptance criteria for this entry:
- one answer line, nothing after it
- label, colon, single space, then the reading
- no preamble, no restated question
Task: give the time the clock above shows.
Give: 3:49
